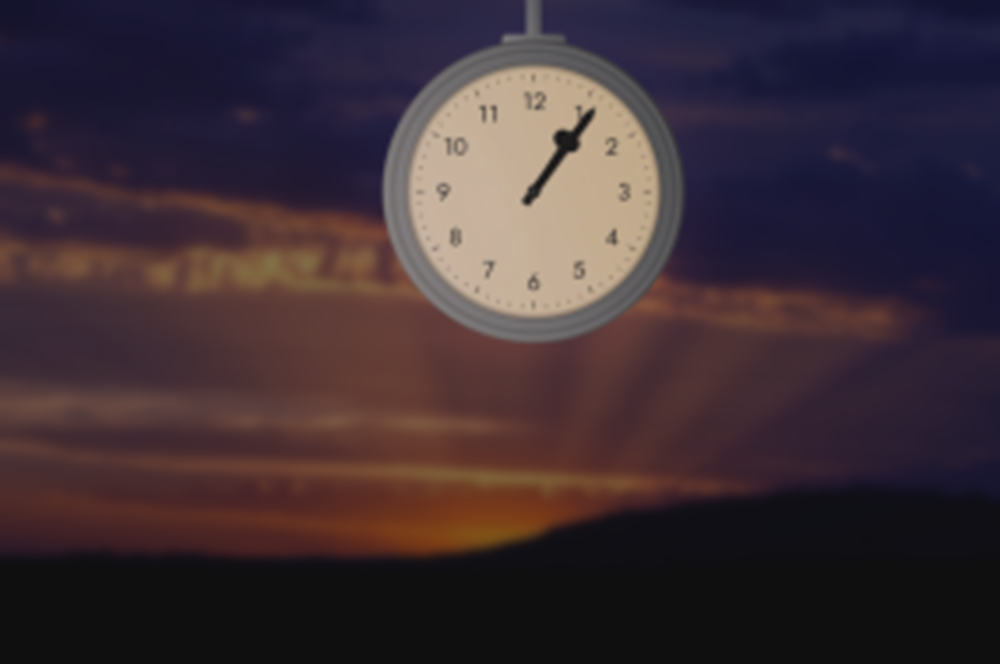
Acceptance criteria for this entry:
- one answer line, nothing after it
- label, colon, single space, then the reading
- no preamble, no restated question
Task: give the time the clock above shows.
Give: 1:06
